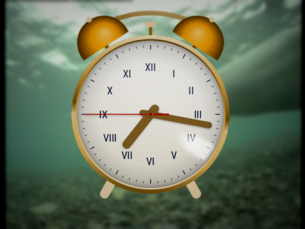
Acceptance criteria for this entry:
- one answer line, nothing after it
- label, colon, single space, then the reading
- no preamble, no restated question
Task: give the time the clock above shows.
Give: 7:16:45
